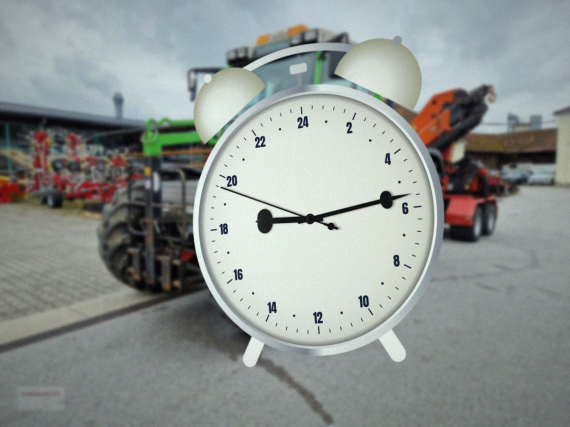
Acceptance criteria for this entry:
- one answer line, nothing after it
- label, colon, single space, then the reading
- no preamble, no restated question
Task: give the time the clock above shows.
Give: 18:13:49
